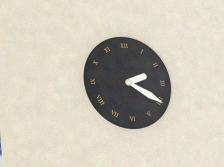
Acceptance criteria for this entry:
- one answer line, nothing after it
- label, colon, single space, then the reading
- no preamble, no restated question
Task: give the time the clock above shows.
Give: 2:20
